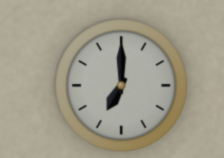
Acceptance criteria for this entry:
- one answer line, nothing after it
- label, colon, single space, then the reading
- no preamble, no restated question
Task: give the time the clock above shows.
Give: 7:00
